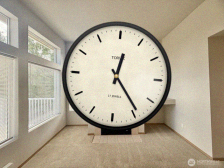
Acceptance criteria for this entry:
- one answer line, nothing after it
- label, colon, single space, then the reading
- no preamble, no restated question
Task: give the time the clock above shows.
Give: 12:24
